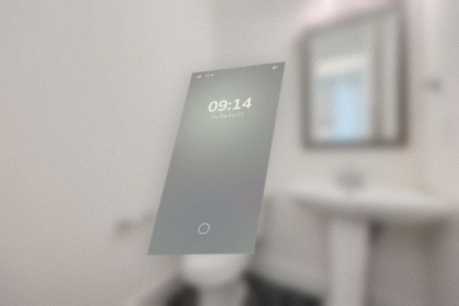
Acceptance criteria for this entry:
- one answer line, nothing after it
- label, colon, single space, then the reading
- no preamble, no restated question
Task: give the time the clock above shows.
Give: 9:14
